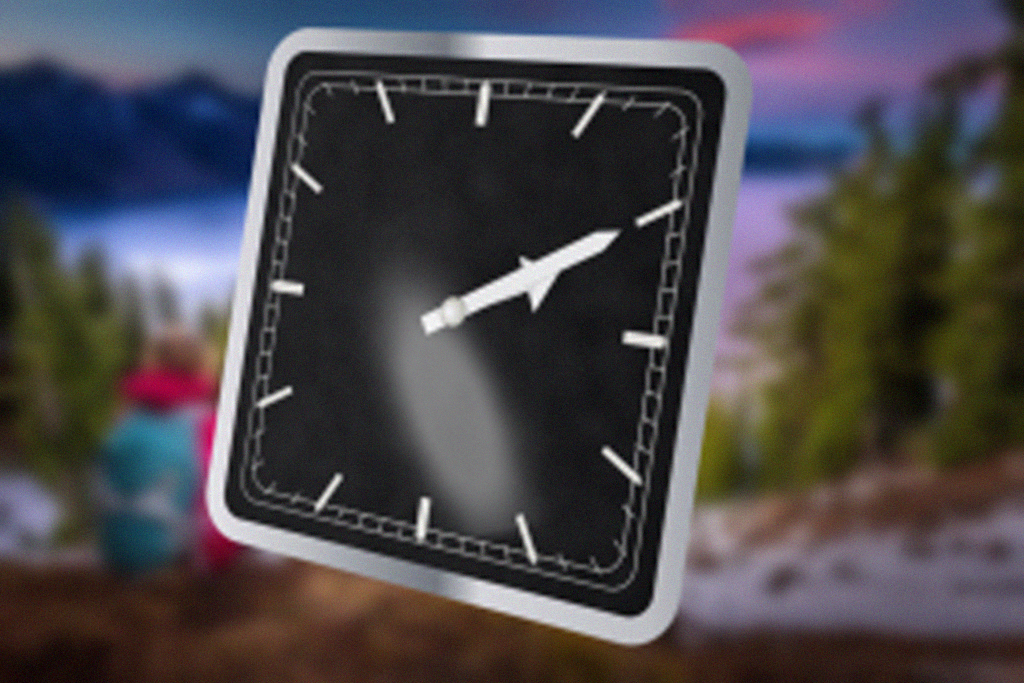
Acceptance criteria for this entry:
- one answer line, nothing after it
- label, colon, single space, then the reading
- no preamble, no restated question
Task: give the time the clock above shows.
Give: 2:10
